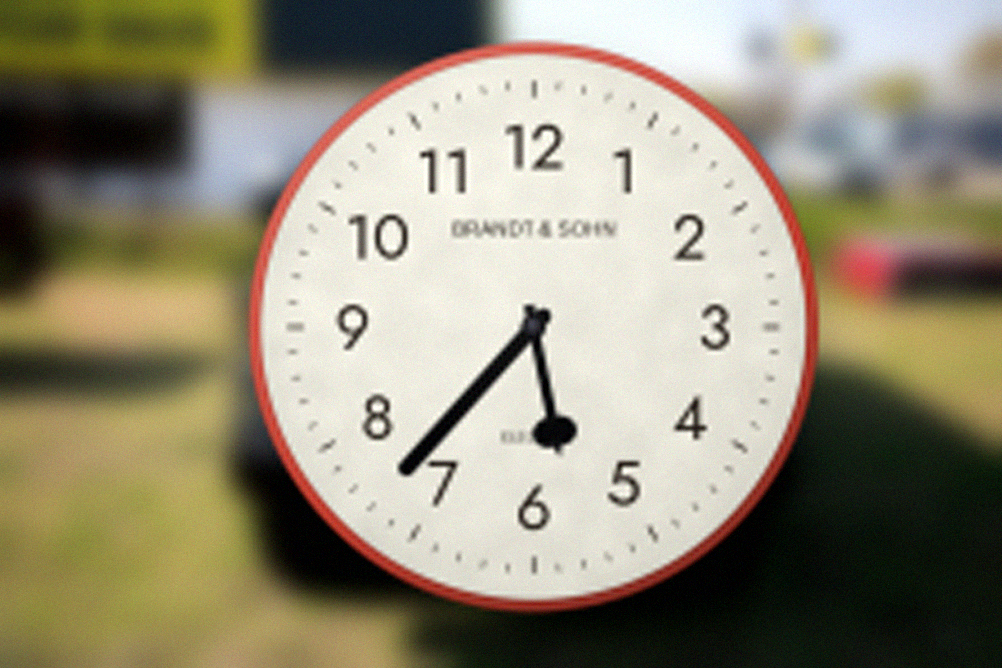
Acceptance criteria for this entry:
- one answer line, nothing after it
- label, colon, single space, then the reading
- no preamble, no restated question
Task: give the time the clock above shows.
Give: 5:37
